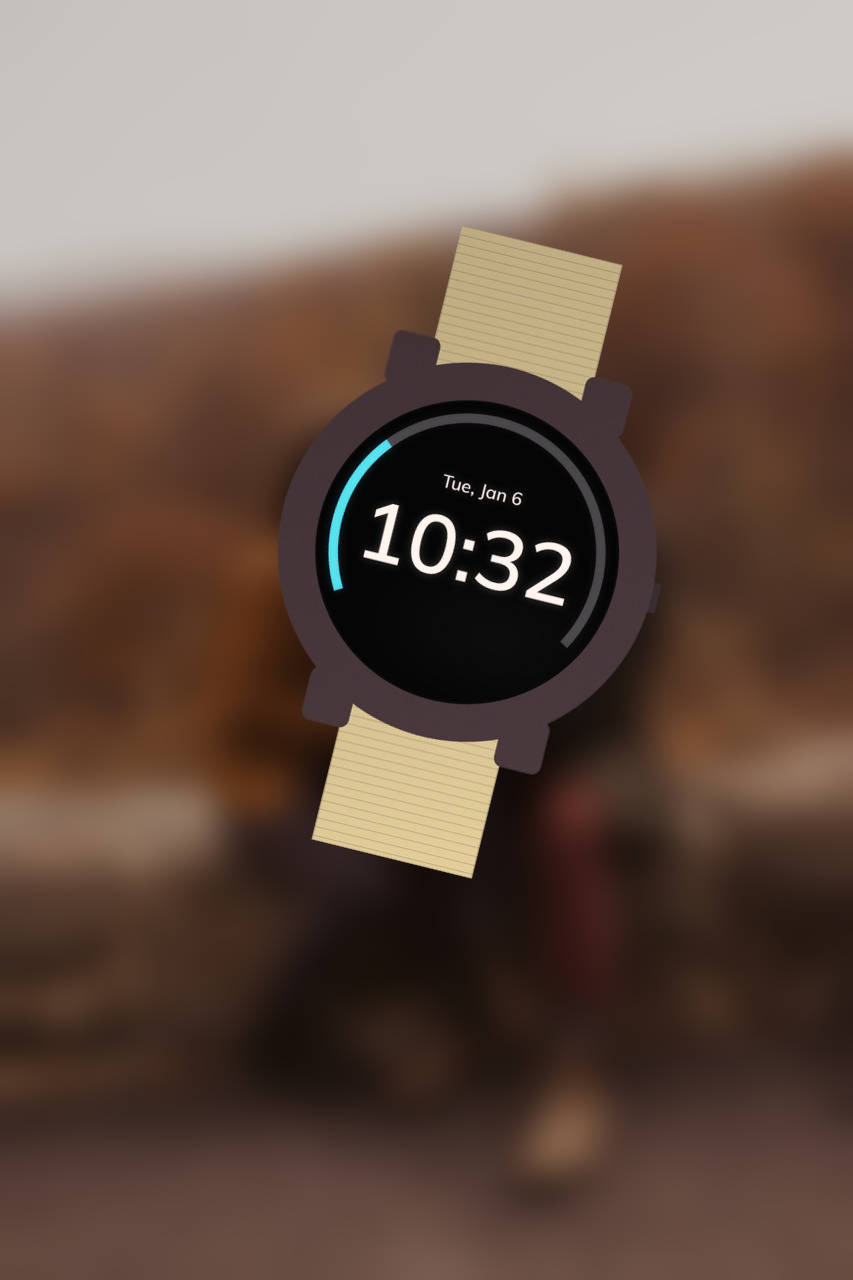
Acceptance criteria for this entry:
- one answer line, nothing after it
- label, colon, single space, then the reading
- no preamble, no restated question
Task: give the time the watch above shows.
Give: 10:32
